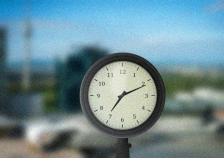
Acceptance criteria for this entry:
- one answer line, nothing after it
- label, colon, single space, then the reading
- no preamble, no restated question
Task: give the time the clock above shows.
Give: 7:11
